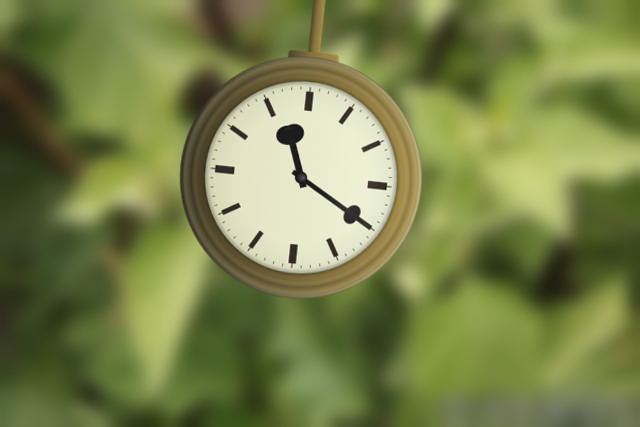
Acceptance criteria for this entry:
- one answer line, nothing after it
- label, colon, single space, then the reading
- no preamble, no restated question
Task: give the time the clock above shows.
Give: 11:20
